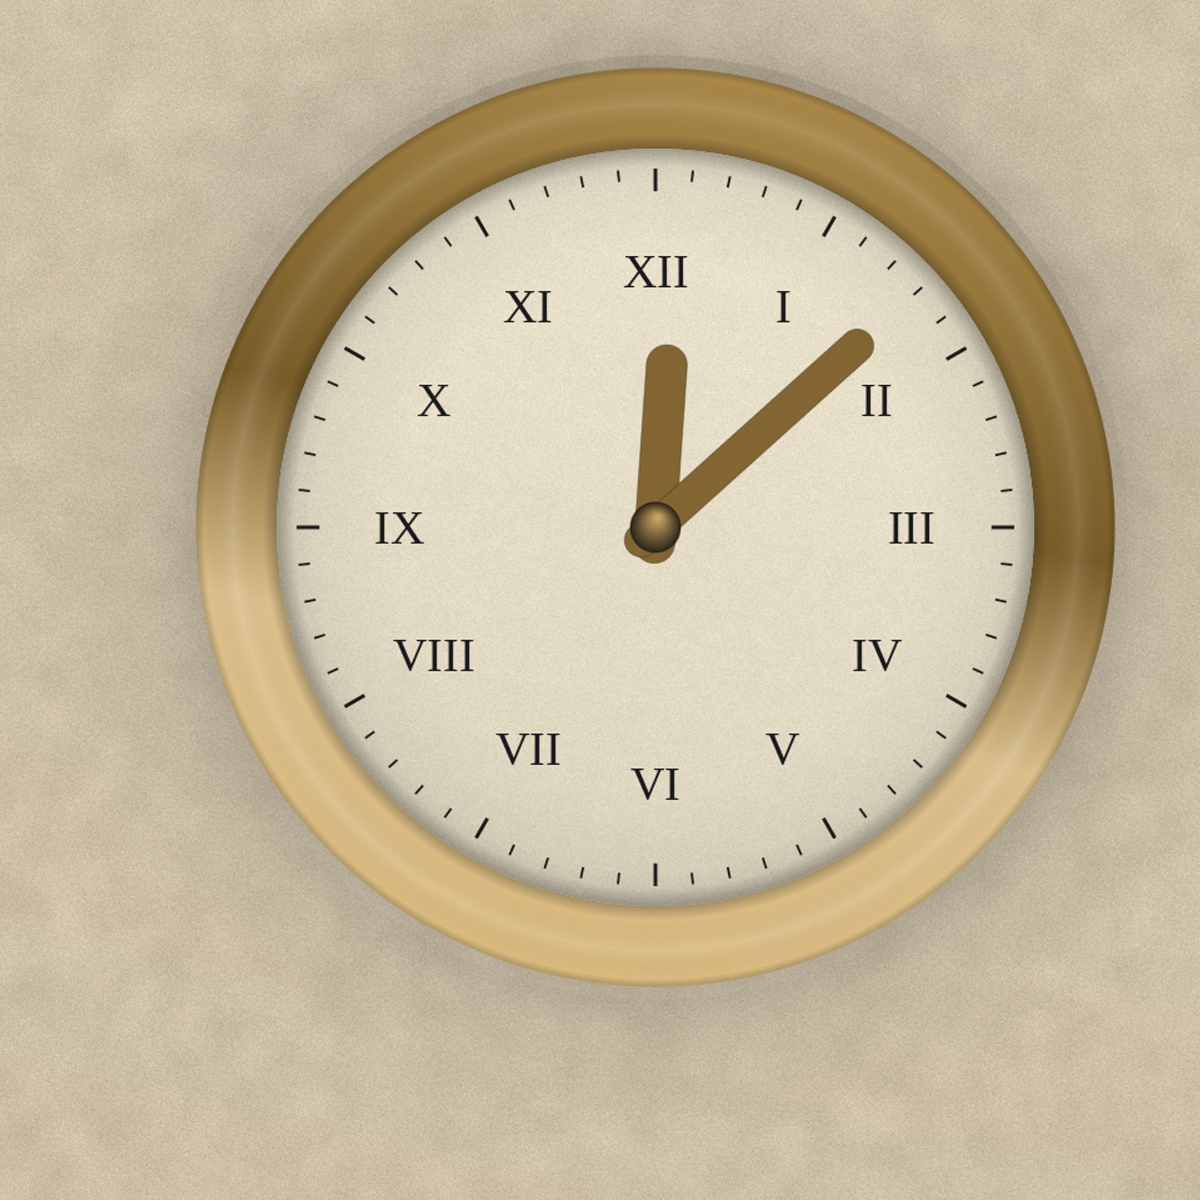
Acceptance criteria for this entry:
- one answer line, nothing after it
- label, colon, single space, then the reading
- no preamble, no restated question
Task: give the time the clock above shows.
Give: 12:08
